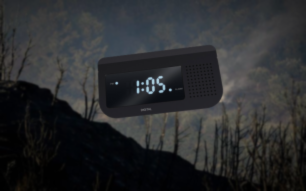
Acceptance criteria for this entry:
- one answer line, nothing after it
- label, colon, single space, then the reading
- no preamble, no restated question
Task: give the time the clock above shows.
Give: 1:05
